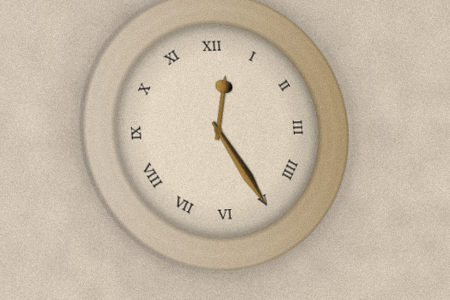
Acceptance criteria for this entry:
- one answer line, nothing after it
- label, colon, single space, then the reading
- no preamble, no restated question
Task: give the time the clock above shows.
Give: 12:25
